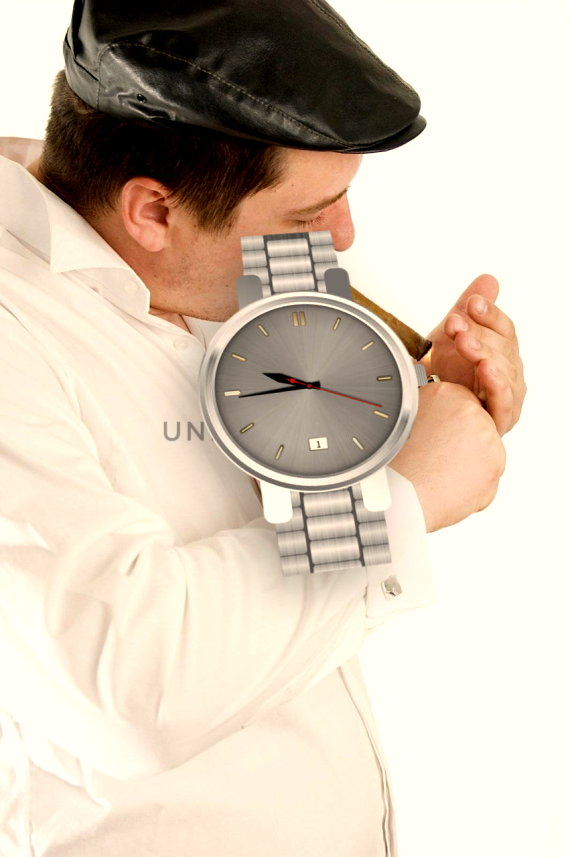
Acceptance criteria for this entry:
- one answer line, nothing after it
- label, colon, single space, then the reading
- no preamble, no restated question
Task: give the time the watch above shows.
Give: 9:44:19
